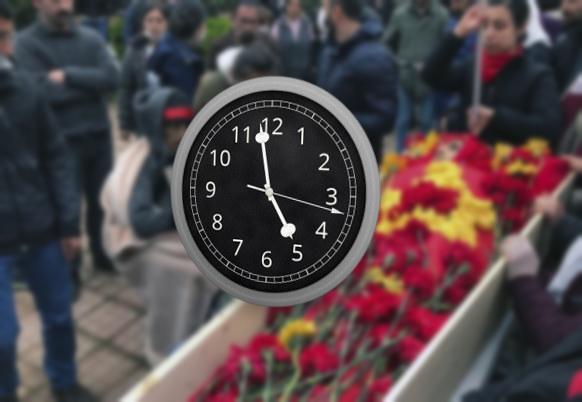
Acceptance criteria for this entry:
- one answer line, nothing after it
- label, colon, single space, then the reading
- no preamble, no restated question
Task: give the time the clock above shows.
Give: 4:58:17
